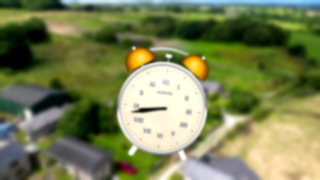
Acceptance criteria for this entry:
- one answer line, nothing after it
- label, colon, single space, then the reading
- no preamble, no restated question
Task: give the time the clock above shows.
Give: 8:43
